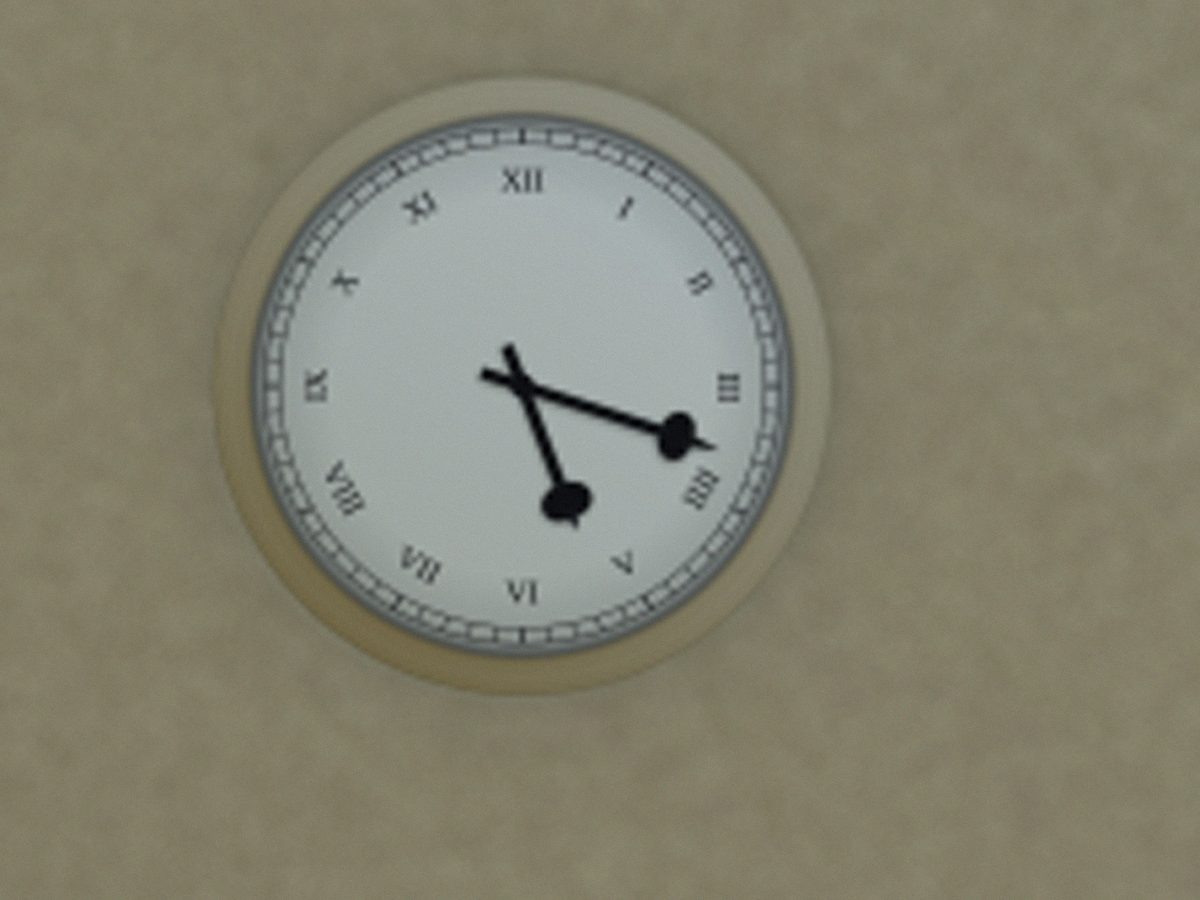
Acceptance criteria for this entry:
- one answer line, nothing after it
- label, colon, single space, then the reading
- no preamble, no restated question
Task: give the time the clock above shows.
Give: 5:18
